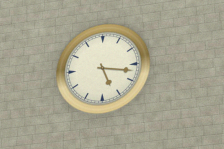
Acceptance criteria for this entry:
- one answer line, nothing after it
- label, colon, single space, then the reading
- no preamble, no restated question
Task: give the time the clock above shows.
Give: 5:17
